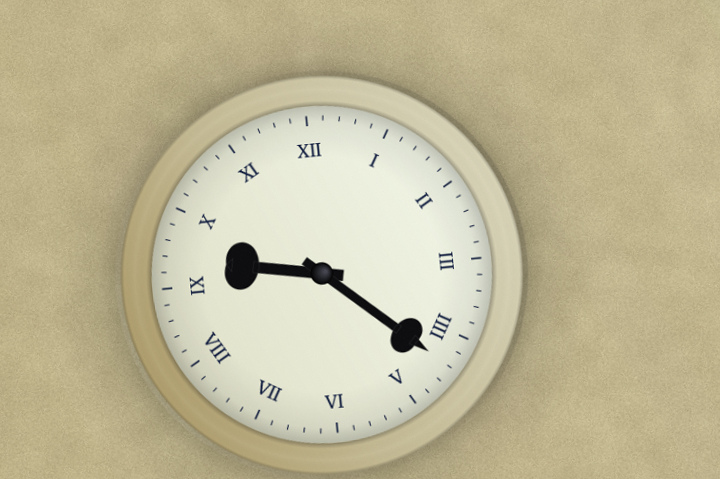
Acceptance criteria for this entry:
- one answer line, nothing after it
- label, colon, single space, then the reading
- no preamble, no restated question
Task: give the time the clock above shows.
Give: 9:22
